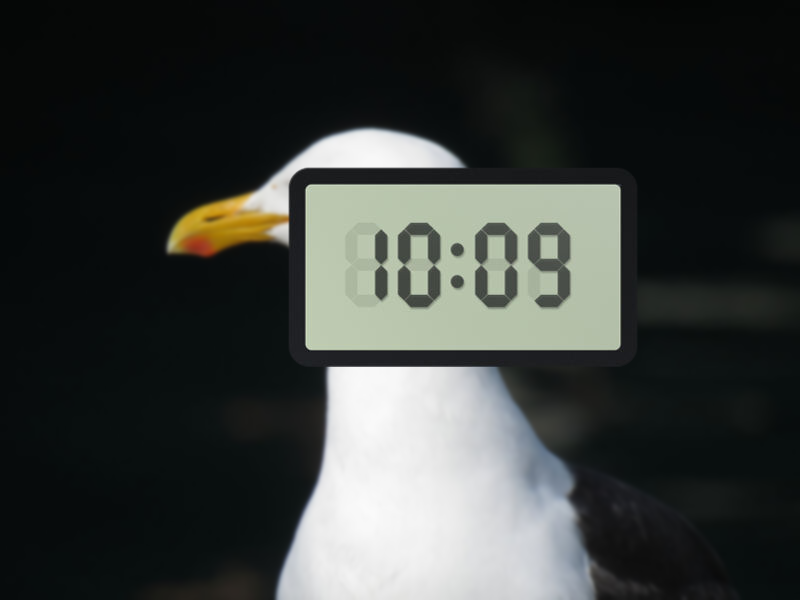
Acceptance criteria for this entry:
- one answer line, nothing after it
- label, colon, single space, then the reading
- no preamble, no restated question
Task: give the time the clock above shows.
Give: 10:09
